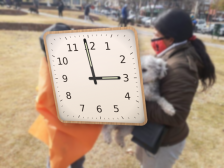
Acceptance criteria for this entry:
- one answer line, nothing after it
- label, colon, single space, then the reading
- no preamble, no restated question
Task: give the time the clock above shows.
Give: 2:59
